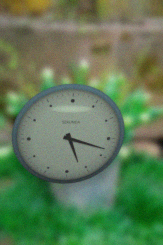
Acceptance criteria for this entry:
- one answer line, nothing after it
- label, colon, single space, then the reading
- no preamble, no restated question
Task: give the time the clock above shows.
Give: 5:18
